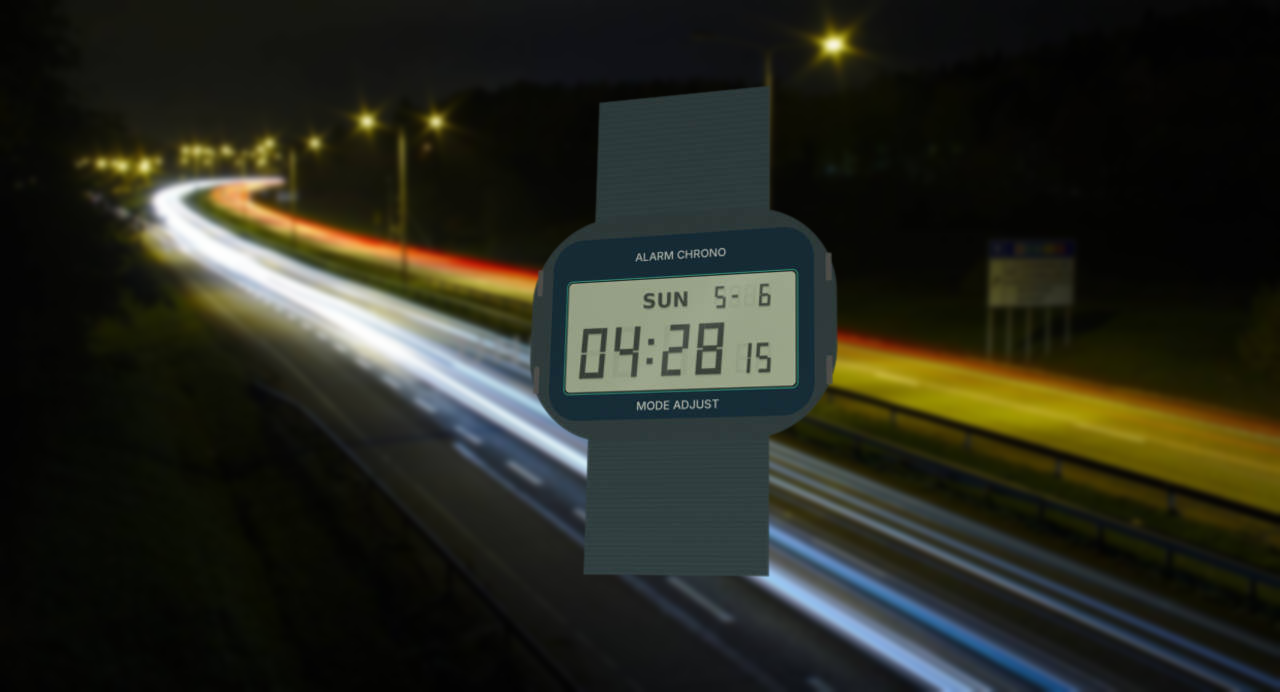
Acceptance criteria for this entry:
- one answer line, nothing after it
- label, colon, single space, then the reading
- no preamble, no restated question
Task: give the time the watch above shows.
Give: 4:28:15
